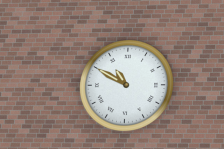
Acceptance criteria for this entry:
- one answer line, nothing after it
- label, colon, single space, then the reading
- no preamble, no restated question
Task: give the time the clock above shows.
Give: 10:50
